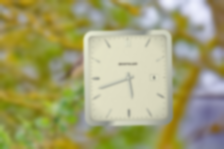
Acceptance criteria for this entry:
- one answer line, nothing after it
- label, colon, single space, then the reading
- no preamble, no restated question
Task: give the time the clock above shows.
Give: 5:42
